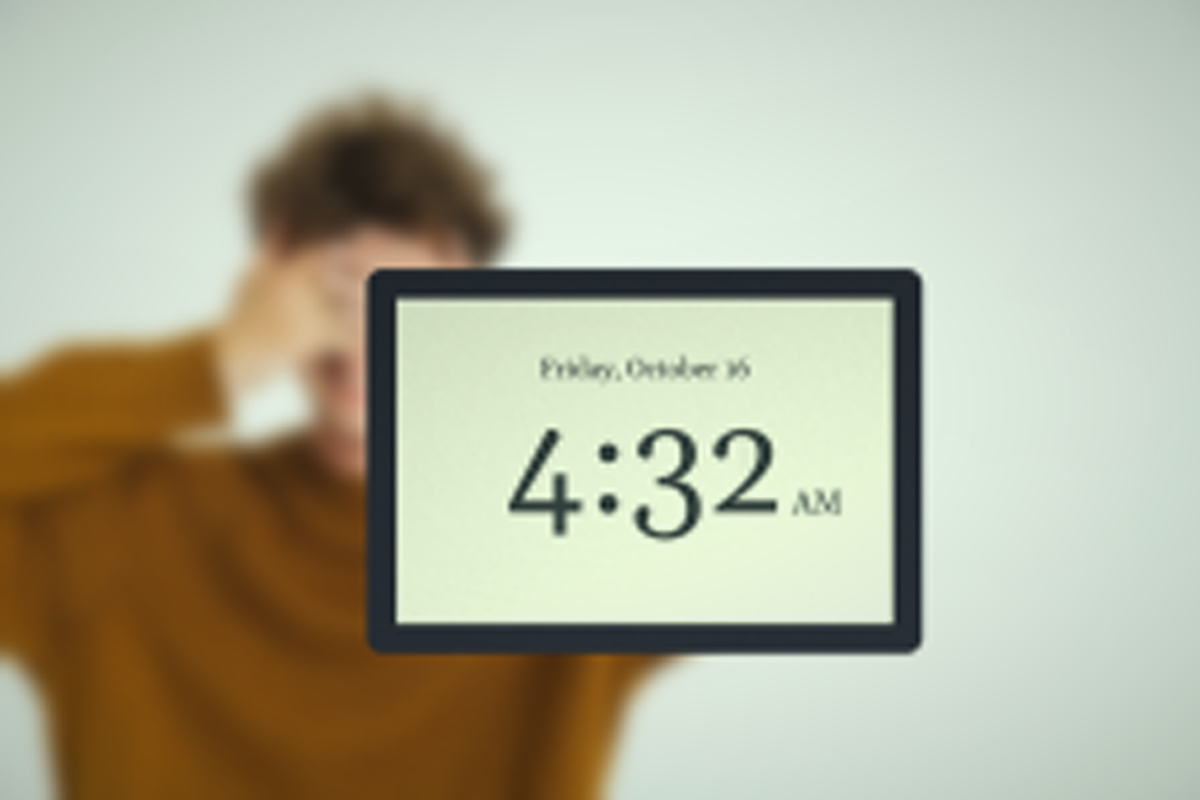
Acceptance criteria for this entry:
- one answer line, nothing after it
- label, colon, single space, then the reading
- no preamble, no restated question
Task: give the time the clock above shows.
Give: 4:32
